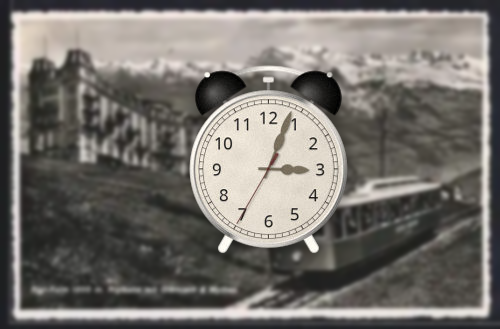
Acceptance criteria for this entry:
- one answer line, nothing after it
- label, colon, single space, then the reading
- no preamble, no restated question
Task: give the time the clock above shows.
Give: 3:03:35
